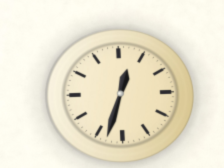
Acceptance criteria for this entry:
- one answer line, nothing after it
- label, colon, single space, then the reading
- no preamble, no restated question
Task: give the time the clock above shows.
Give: 12:33
